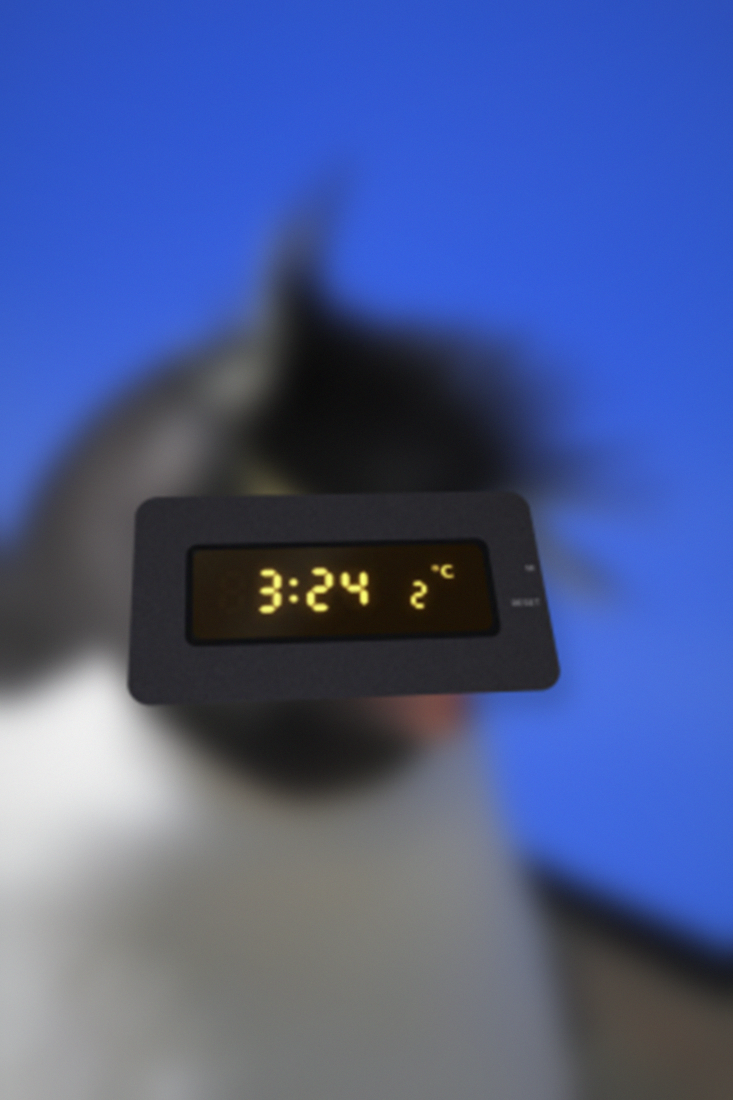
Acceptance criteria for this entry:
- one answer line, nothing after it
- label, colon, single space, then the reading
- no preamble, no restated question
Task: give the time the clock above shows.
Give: 3:24
